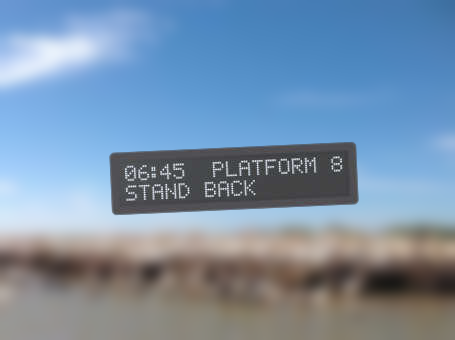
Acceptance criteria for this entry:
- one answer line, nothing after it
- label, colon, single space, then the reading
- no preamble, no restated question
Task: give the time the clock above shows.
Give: 6:45
